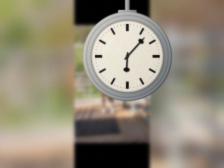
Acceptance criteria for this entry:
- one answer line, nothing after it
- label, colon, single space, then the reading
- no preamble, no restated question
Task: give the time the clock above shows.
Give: 6:07
